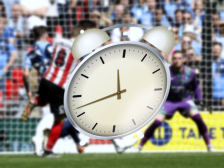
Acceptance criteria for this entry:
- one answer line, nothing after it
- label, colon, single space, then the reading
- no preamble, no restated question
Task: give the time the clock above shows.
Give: 11:42
